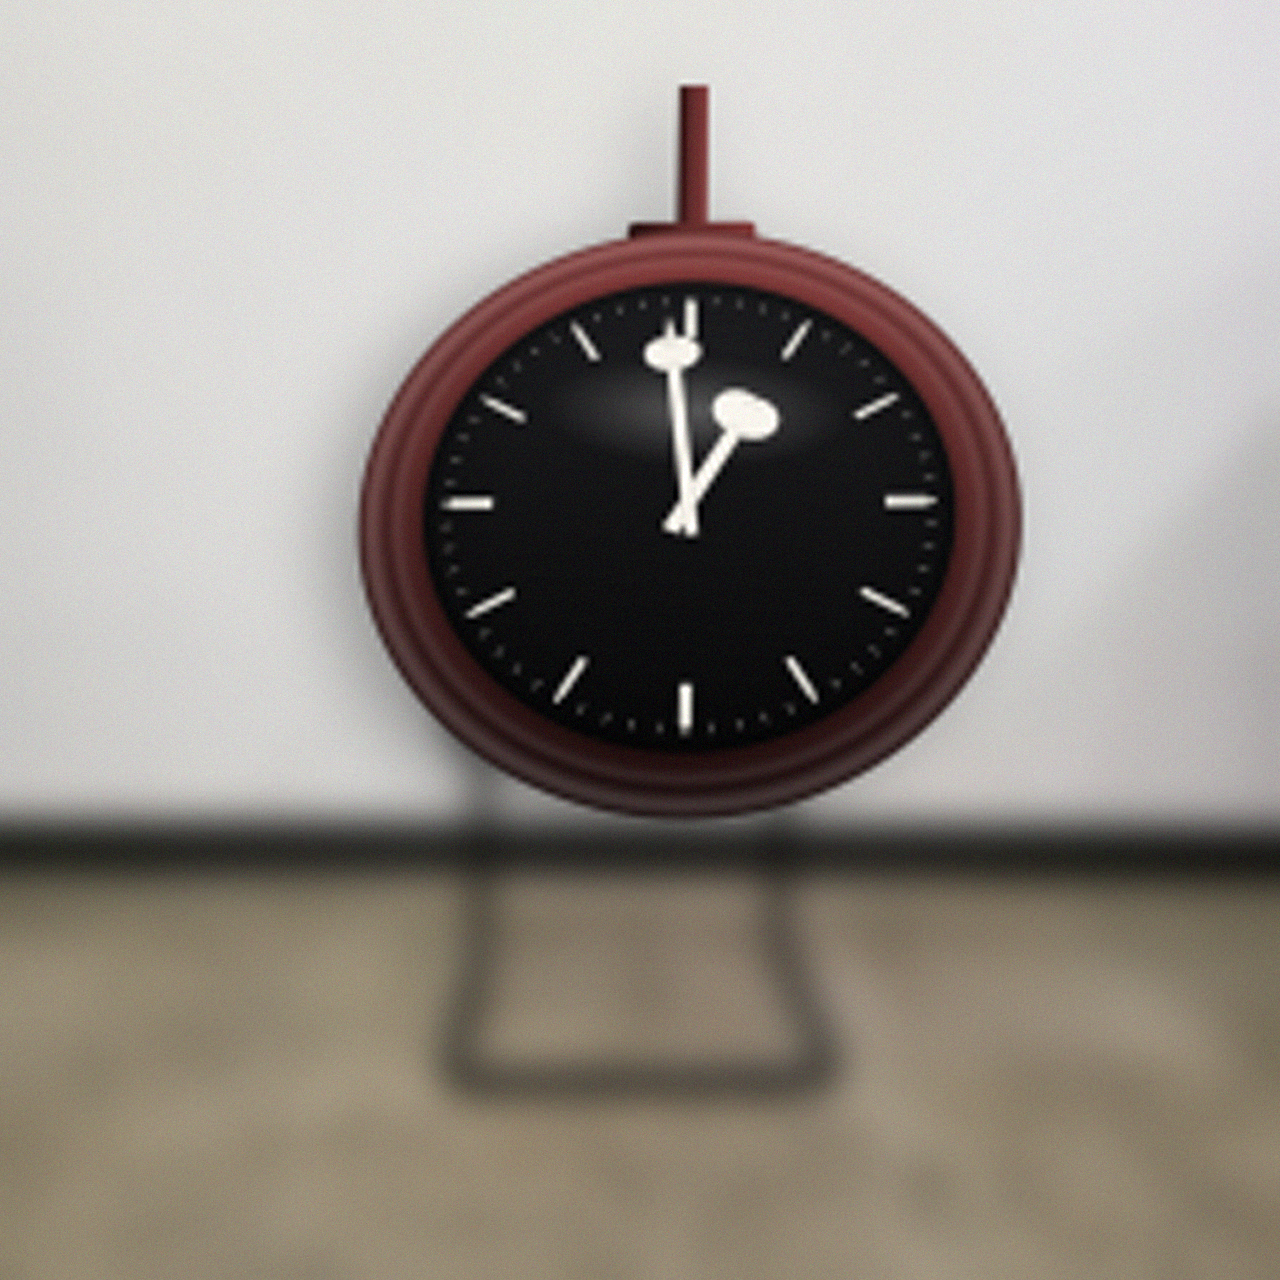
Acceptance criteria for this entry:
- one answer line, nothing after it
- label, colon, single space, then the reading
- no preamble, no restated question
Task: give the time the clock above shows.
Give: 12:59
